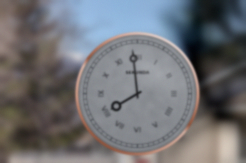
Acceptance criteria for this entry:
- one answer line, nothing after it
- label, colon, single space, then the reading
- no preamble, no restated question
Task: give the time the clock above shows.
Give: 7:59
